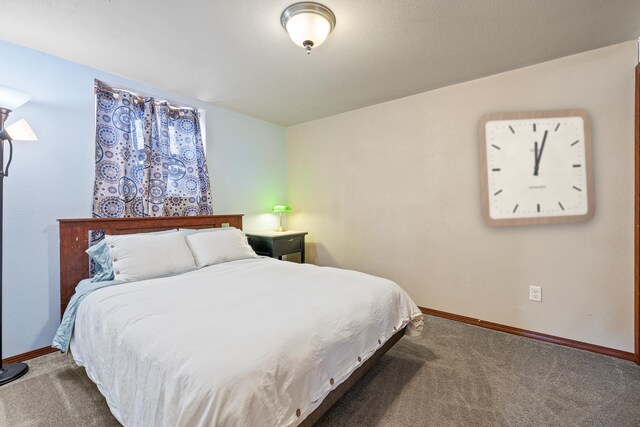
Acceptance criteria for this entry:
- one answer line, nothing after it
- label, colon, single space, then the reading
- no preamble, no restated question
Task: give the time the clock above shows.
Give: 12:03
